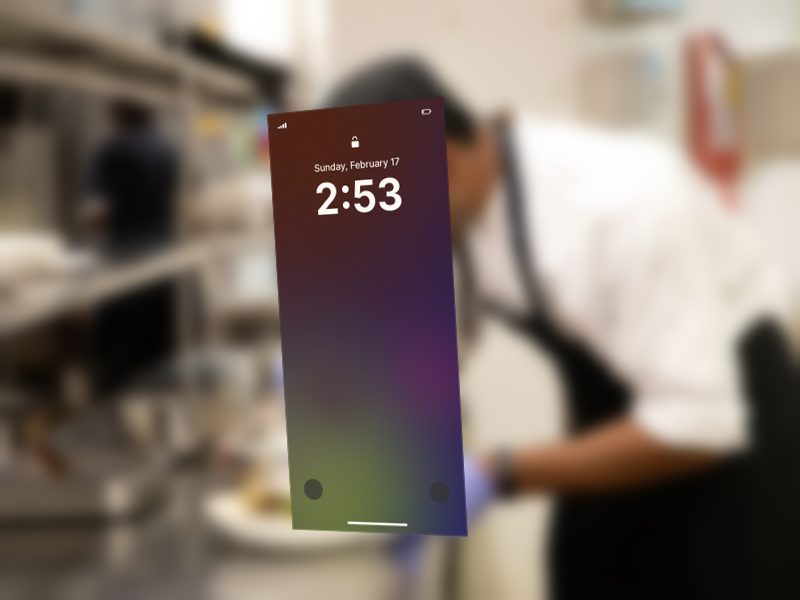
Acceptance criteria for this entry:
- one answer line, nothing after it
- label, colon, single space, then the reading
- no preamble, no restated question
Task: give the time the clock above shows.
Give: 2:53
